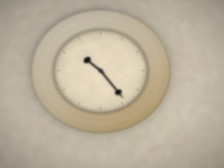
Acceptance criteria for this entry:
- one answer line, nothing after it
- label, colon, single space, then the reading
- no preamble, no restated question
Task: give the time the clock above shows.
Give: 10:24
